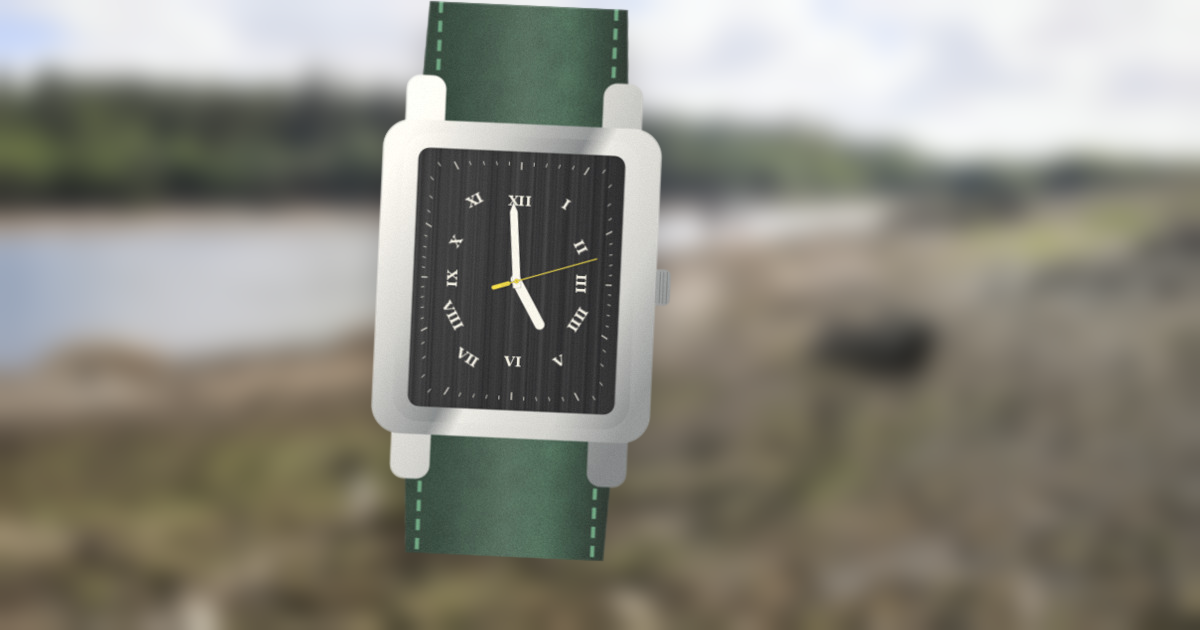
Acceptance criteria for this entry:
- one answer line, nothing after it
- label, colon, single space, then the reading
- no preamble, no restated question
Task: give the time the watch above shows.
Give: 4:59:12
